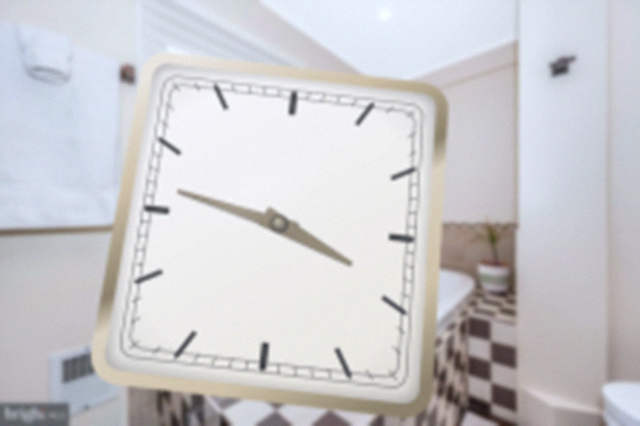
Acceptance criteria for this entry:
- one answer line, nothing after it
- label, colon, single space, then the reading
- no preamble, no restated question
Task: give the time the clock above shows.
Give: 3:47
